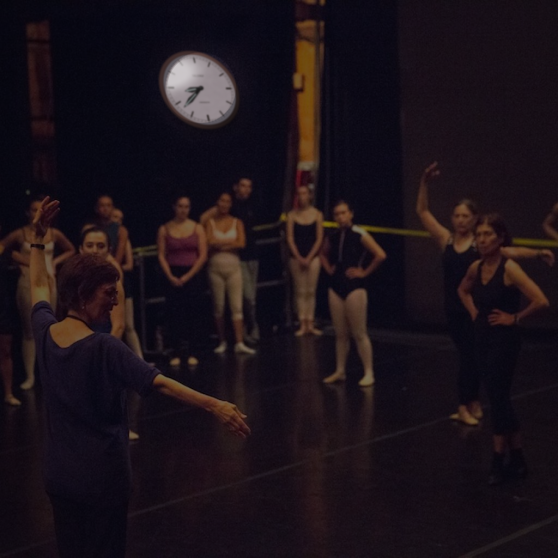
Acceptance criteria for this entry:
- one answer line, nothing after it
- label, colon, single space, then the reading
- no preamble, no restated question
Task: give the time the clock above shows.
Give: 8:38
